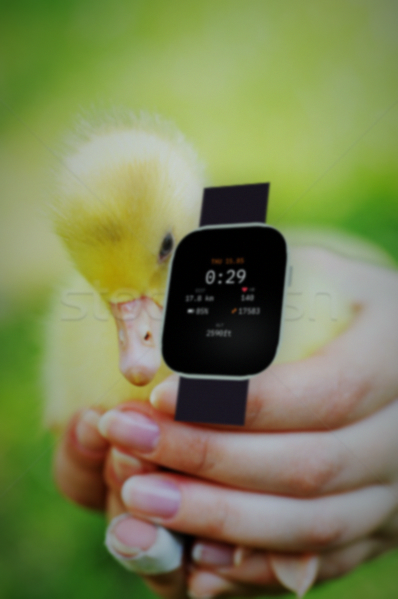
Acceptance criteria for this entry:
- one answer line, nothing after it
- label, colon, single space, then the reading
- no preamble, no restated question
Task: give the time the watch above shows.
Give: 0:29
